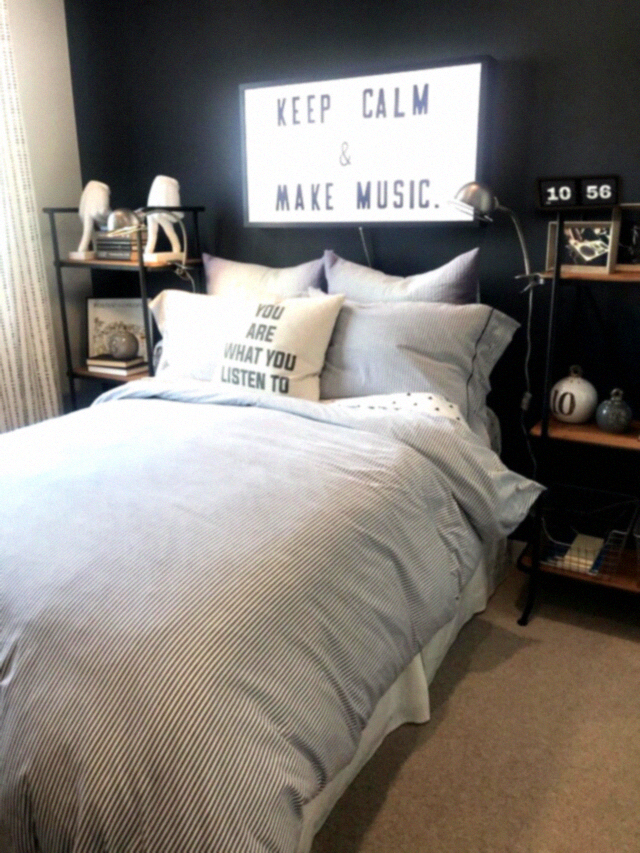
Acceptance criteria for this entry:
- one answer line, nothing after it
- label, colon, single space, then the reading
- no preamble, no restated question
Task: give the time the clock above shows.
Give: 10:56
